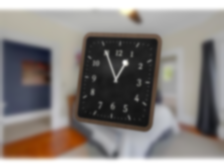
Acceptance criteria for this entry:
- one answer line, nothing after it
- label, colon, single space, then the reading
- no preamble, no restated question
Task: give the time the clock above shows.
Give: 12:55
